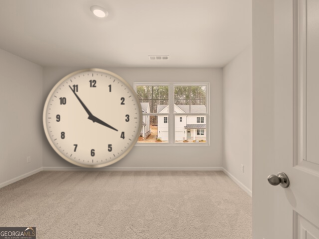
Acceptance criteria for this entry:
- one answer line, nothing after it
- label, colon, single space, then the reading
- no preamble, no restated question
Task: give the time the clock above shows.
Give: 3:54
